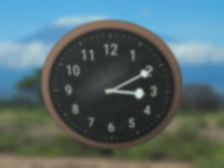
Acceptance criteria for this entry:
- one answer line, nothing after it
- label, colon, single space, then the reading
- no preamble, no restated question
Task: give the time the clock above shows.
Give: 3:10
